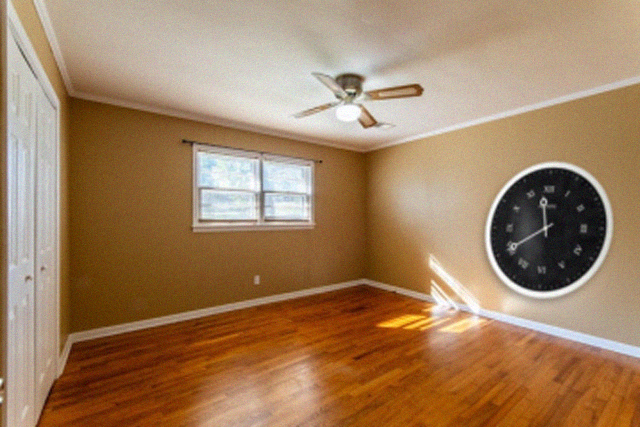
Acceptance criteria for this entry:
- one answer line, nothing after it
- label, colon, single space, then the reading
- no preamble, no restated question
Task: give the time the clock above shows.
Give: 11:40
